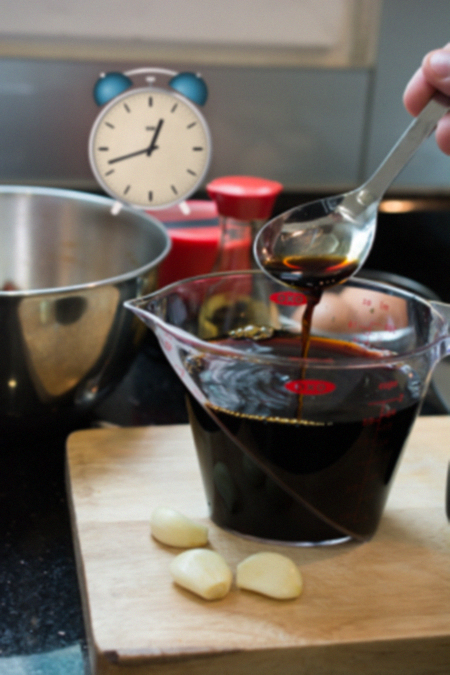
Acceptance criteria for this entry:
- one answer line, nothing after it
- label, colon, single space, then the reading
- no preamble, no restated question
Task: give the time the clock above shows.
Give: 12:42
